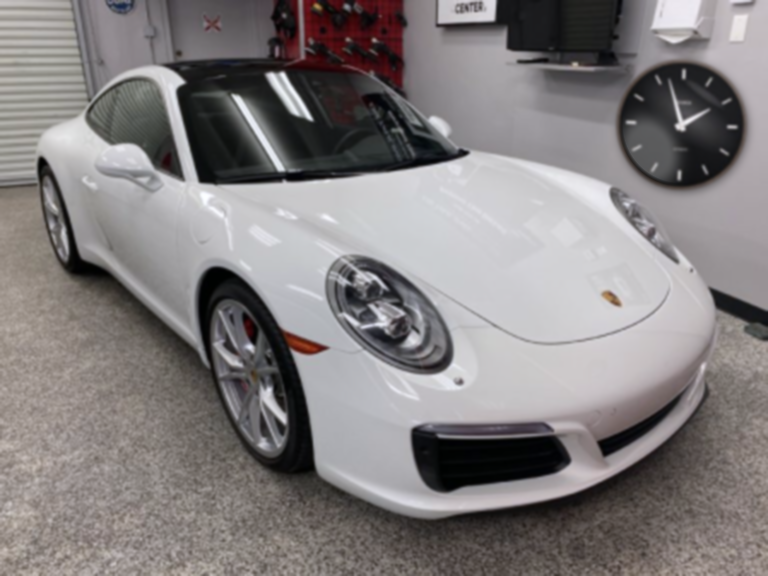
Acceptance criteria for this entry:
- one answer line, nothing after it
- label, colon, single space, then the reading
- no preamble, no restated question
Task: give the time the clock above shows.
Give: 1:57
